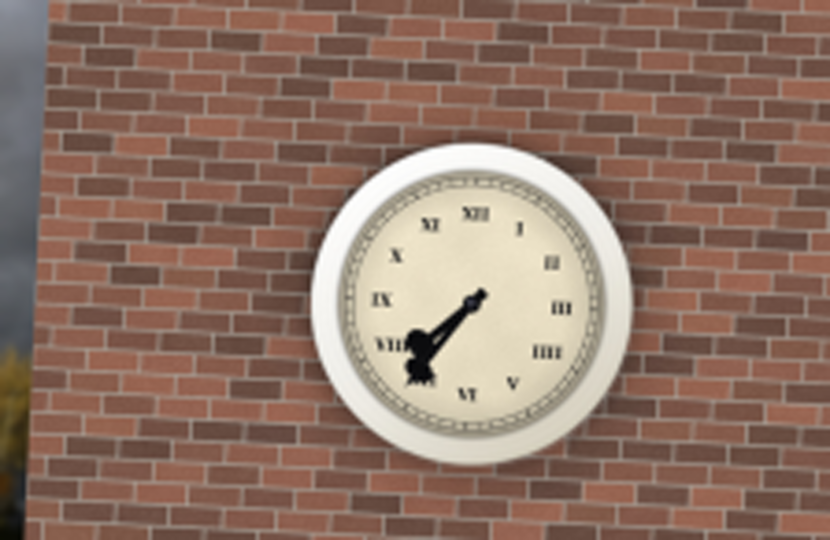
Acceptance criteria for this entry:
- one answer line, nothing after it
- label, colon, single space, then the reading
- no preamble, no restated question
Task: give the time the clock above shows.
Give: 7:36
